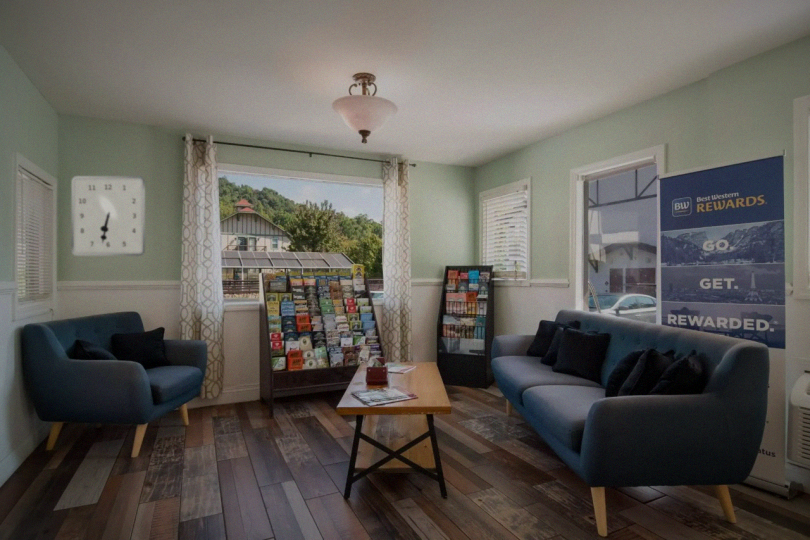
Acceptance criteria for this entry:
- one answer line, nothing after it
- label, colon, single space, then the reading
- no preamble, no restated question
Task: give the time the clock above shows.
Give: 6:32
